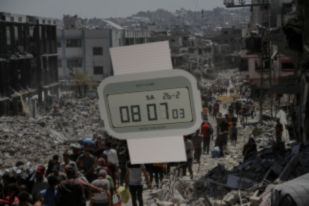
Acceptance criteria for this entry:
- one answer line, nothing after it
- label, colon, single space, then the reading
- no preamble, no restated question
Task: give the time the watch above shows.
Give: 8:07
